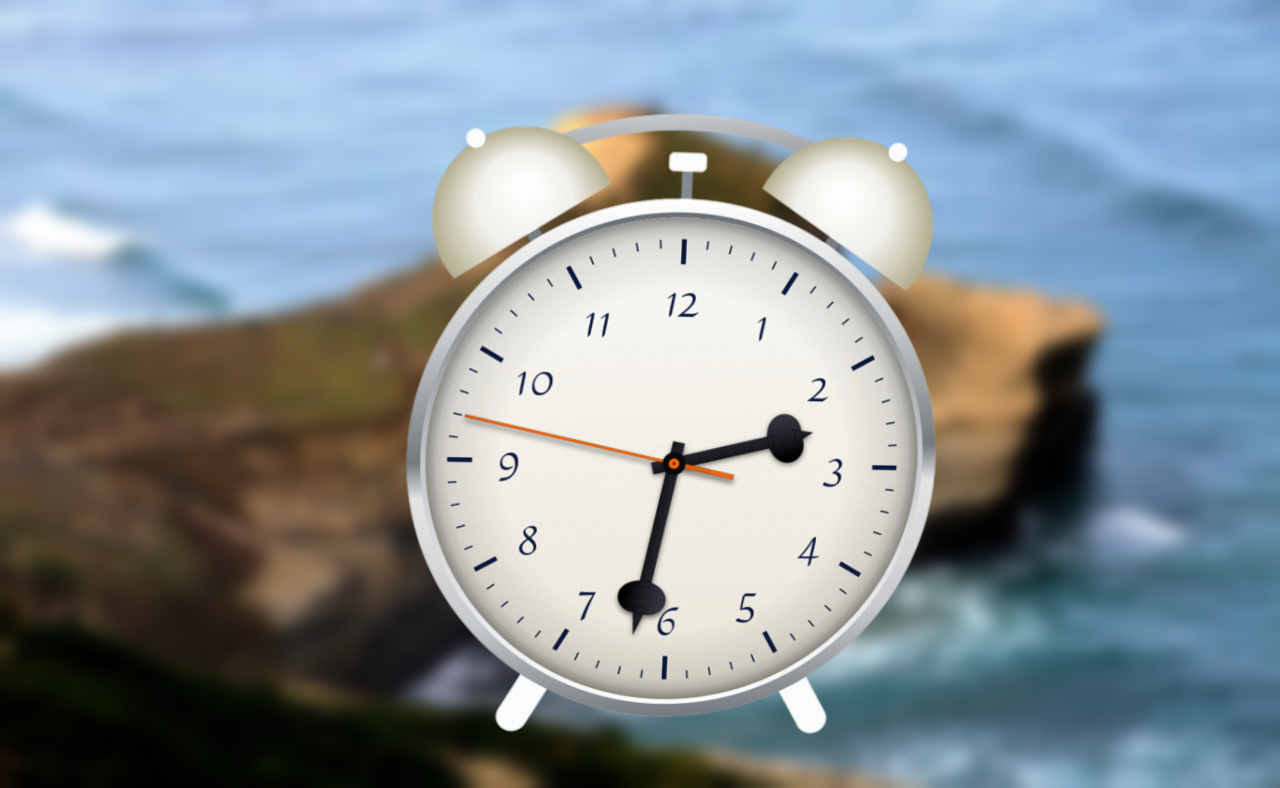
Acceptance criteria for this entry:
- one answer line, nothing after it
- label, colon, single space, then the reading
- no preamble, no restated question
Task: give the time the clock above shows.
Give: 2:31:47
